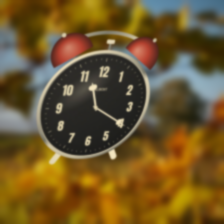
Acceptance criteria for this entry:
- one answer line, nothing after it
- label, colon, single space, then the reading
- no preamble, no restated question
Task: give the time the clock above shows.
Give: 11:20
